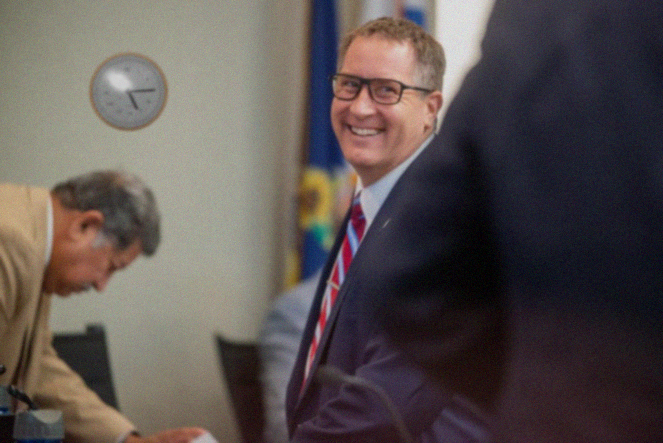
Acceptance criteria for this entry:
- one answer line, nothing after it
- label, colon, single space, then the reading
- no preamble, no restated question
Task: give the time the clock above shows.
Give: 5:15
